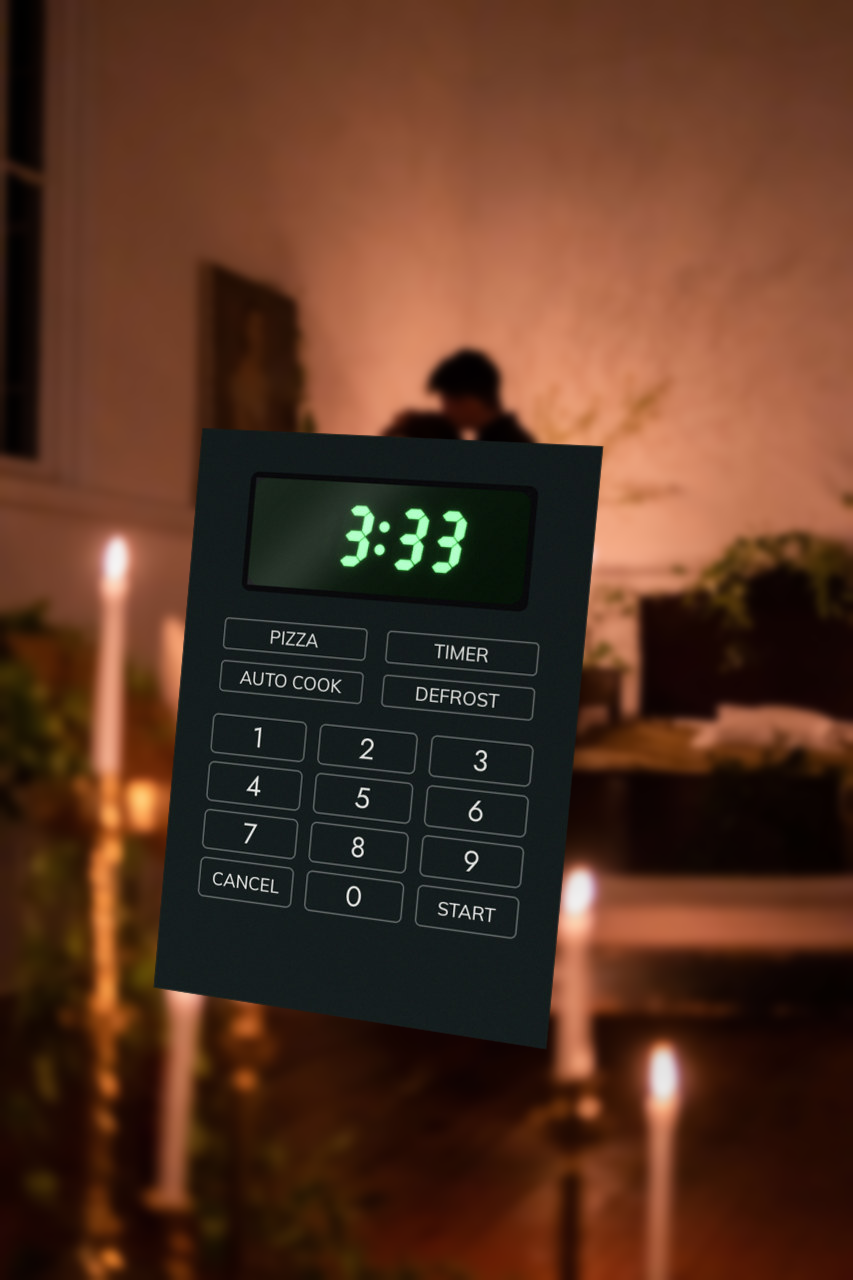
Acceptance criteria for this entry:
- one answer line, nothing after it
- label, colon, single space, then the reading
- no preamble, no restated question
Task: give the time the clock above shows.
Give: 3:33
